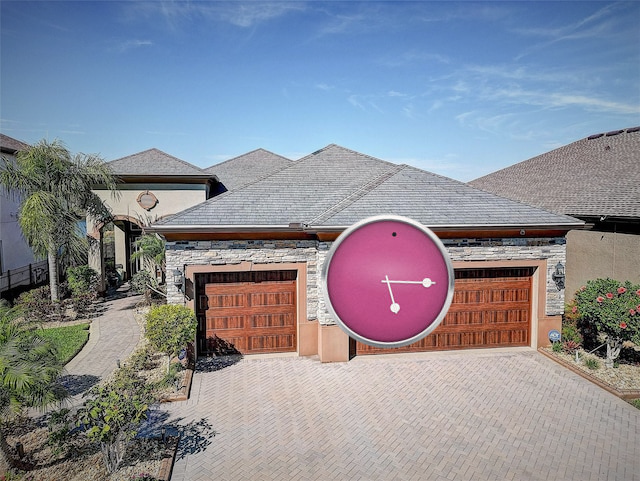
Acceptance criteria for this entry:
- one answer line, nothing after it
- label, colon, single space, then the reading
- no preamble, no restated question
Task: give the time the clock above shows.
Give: 5:14
